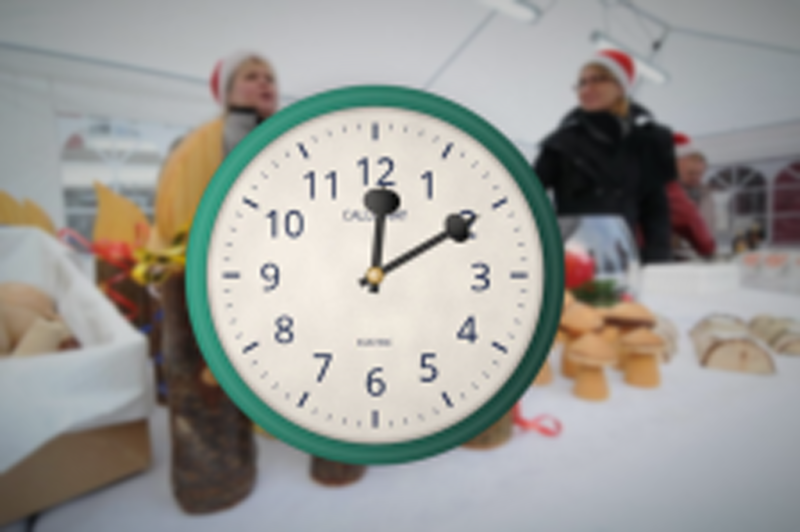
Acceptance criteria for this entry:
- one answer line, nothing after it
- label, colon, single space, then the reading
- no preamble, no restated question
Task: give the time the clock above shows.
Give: 12:10
